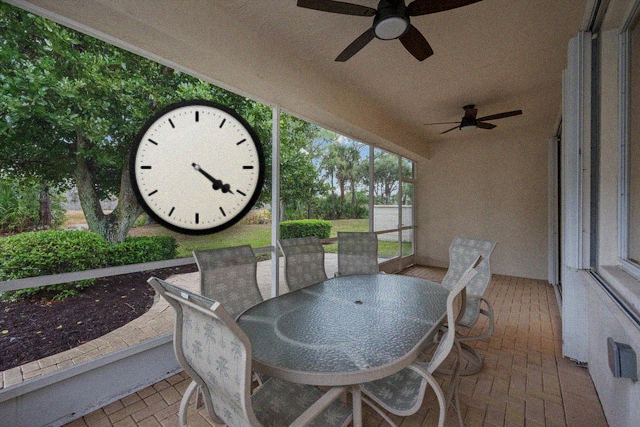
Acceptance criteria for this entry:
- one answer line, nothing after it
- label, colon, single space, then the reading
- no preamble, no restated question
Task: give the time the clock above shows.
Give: 4:21
